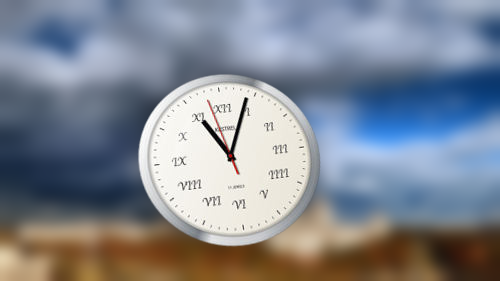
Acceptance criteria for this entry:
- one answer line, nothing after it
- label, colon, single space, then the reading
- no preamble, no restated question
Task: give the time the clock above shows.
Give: 11:03:58
